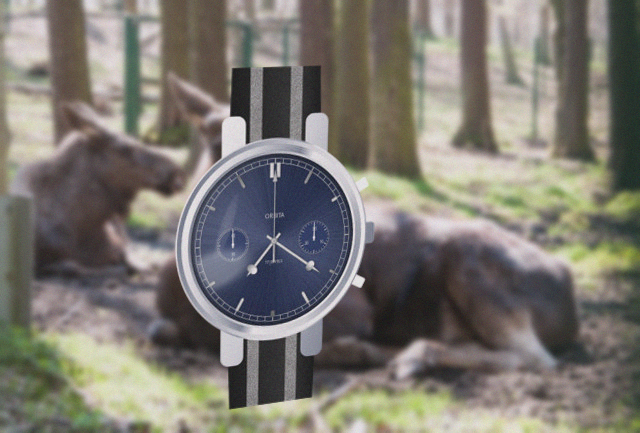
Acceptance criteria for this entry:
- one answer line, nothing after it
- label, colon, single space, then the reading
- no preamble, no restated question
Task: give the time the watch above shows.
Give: 7:21
